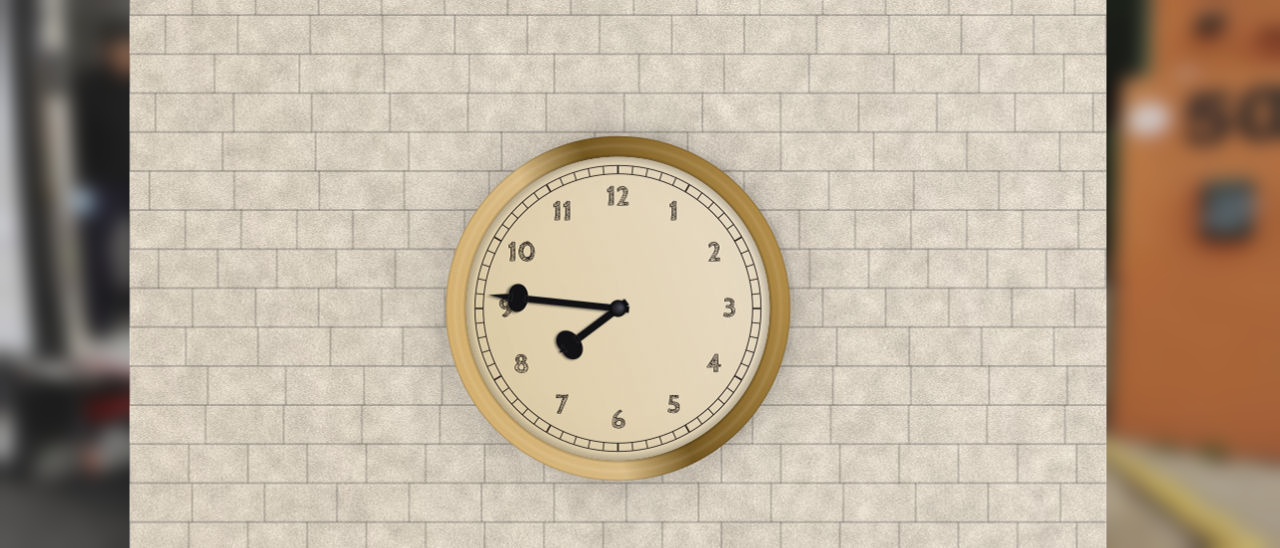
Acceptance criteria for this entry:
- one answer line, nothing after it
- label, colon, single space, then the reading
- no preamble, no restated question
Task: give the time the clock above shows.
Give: 7:46
